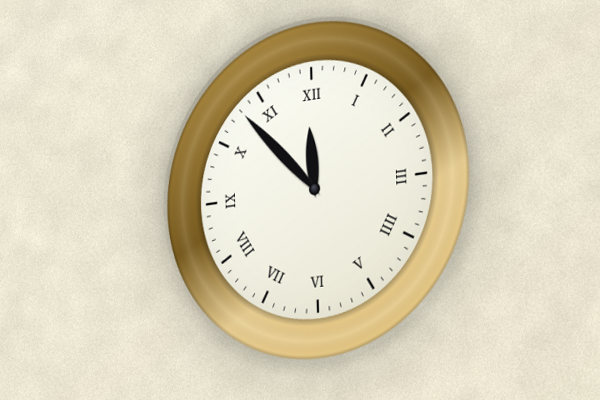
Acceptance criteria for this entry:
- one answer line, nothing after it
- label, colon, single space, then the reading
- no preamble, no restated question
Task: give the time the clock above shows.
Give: 11:53
